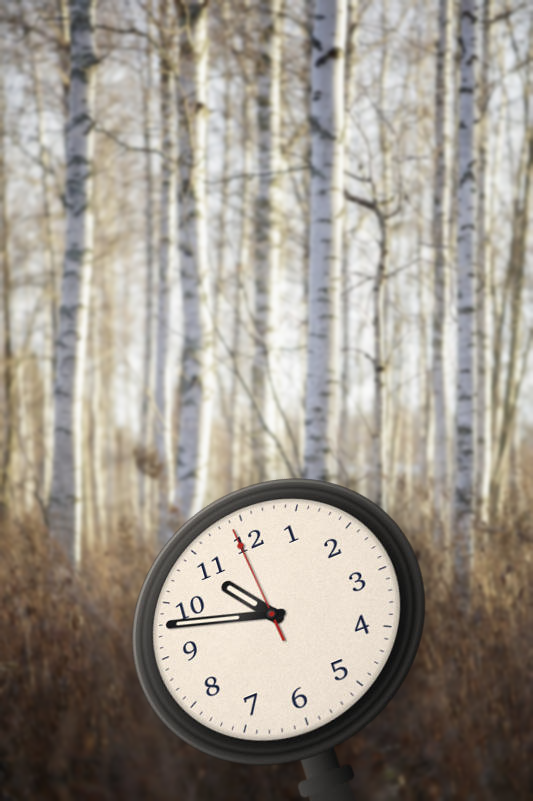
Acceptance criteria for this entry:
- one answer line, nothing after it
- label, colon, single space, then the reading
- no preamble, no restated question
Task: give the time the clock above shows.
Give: 10:47:59
